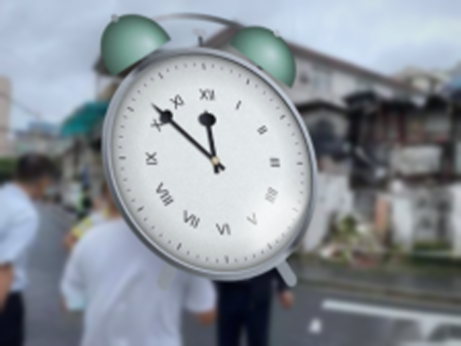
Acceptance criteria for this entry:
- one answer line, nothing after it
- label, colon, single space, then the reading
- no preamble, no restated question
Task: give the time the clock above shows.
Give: 11:52
